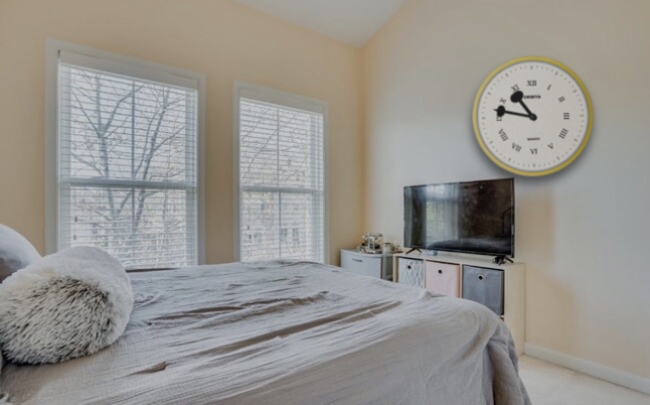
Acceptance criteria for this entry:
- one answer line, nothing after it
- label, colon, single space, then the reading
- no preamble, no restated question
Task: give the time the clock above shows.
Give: 10:47
